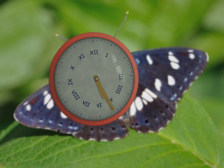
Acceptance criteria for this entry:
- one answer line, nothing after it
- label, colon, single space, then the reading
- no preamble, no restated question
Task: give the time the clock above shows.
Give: 5:26
